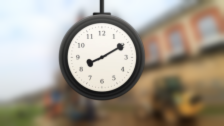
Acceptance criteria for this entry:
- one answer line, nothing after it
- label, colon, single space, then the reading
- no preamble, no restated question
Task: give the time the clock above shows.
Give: 8:10
